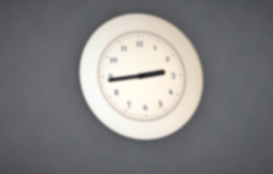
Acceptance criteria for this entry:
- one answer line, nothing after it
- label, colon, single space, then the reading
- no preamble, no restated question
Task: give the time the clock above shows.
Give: 2:44
